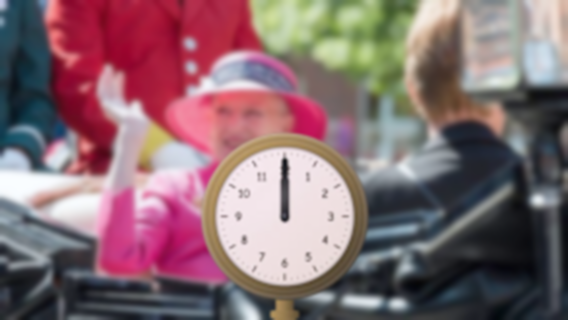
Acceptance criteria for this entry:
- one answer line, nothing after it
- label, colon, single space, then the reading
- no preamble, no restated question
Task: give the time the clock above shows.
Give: 12:00
